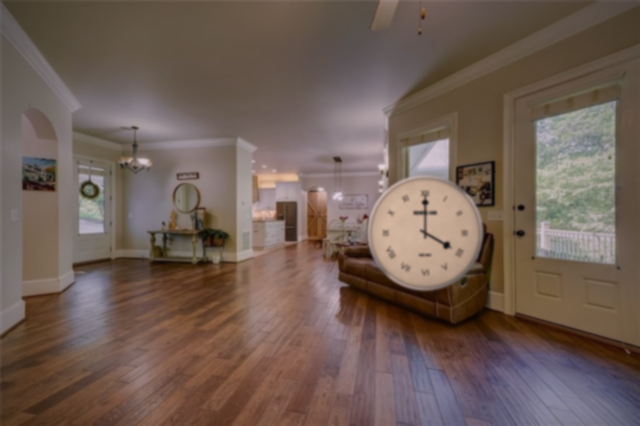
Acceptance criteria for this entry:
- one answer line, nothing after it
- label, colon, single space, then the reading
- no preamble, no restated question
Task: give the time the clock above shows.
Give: 4:00
